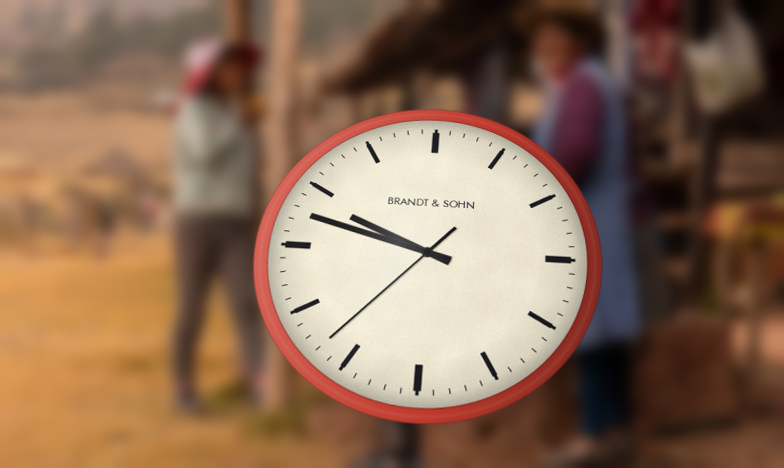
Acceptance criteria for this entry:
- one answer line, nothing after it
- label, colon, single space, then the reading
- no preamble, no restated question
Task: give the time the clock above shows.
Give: 9:47:37
